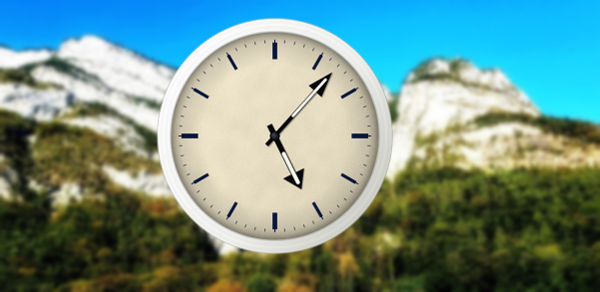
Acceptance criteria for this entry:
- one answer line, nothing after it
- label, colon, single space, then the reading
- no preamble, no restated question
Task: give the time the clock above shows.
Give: 5:07
